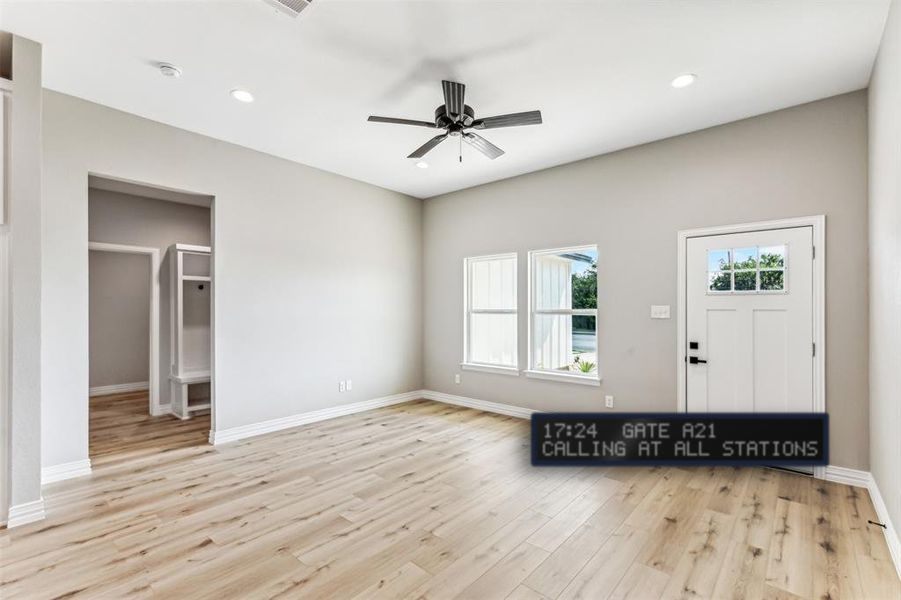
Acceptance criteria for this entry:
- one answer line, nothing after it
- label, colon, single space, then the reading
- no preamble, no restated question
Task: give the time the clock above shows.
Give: 17:24
